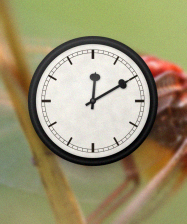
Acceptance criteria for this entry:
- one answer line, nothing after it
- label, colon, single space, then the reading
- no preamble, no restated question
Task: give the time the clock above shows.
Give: 12:10
